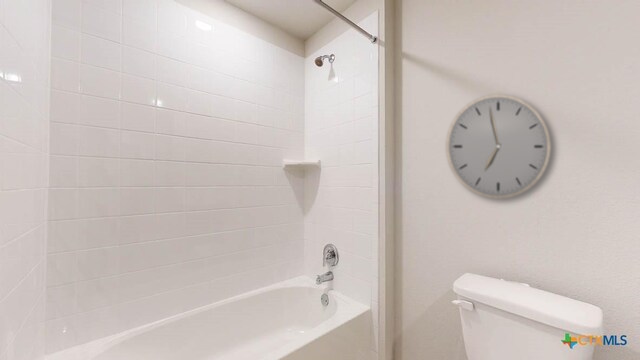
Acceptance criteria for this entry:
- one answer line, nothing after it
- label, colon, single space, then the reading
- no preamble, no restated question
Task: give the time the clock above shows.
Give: 6:58
